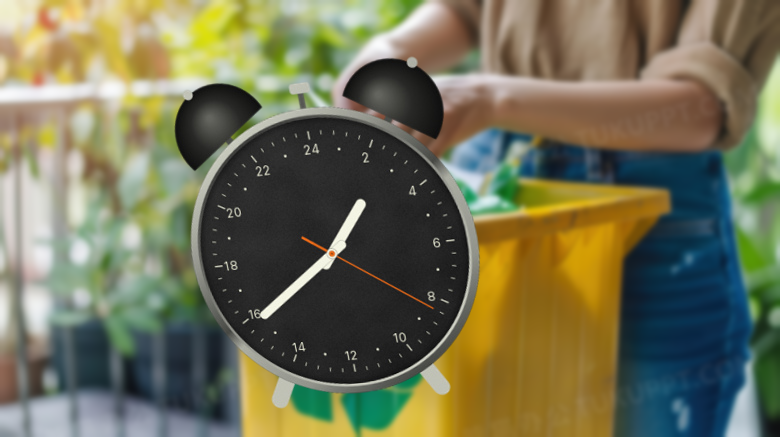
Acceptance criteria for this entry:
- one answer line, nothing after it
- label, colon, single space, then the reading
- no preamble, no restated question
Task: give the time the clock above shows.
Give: 2:39:21
